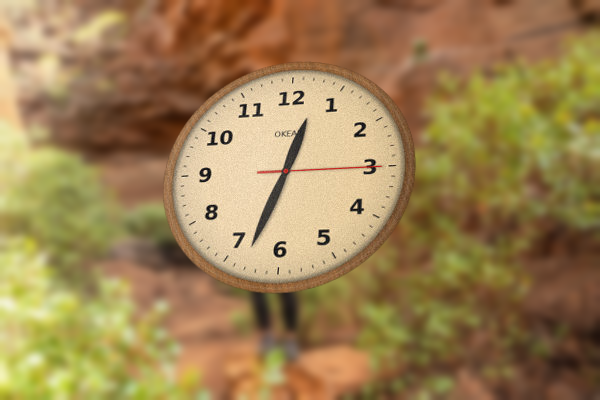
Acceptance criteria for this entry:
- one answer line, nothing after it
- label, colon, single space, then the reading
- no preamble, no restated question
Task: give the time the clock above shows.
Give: 12:33:15
